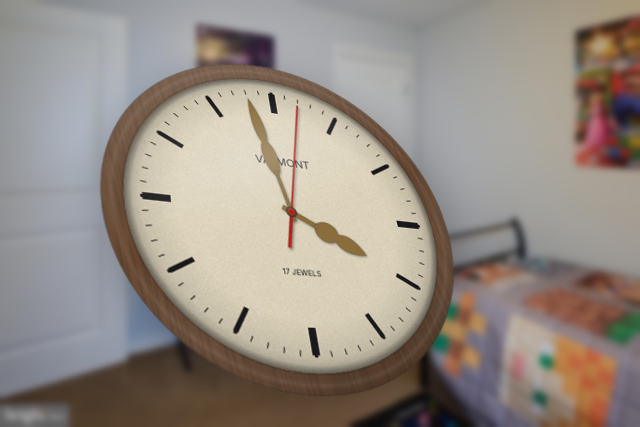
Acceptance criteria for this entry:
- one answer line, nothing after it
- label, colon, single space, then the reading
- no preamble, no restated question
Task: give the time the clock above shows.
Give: 3:58:02
